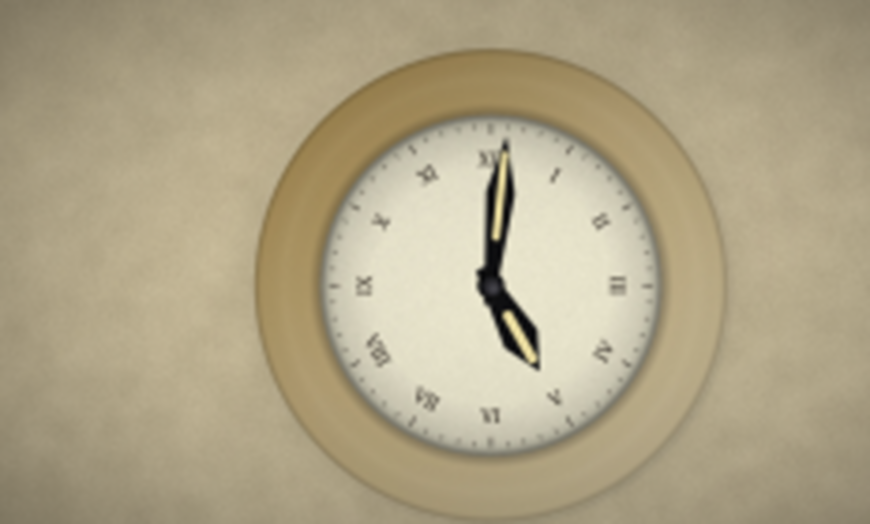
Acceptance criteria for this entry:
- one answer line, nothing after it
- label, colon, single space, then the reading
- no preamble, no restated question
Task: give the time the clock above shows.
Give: 5:01
